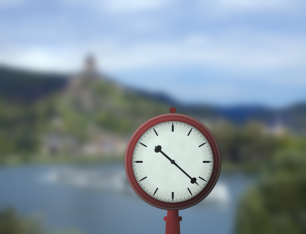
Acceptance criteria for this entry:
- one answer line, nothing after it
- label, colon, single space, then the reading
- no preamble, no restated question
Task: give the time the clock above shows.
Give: 10:22
